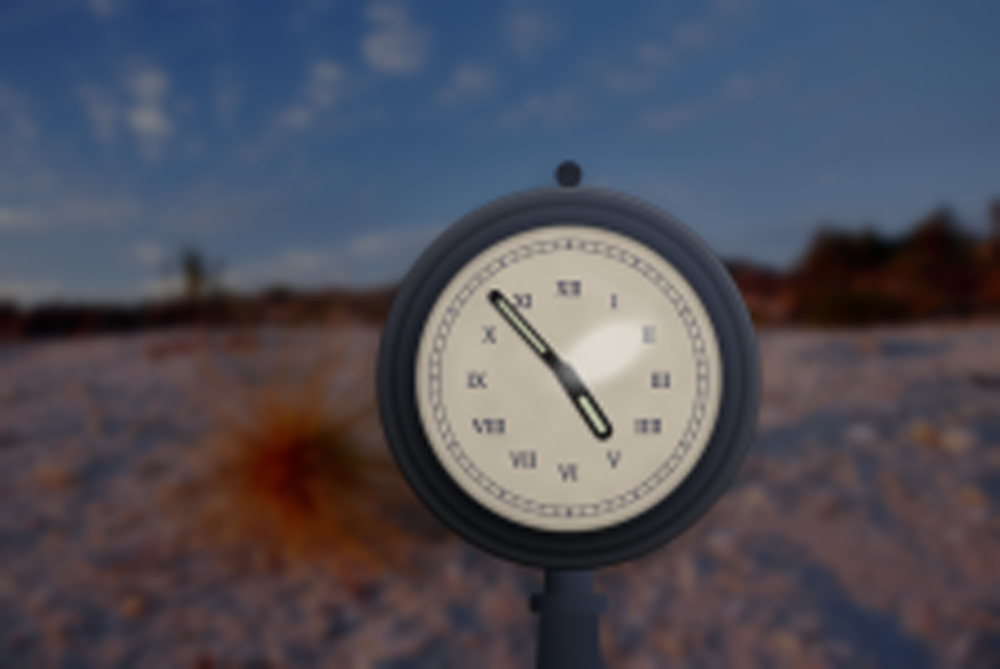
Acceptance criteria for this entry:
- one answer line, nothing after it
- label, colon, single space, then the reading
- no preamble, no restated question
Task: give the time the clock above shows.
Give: 4:53
